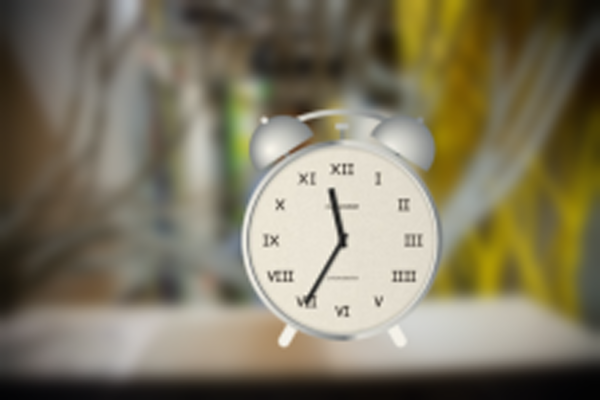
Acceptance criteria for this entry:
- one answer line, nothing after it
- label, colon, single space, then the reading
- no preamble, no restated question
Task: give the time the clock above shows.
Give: 11:35
